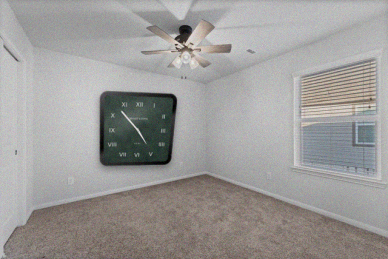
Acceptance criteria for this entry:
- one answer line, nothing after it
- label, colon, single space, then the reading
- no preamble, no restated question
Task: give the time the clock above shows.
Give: 4:53
